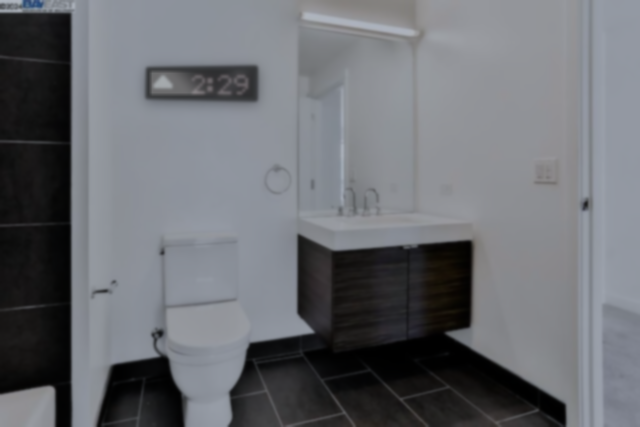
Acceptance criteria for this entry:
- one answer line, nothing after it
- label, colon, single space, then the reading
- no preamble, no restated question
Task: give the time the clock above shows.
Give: 2:29
